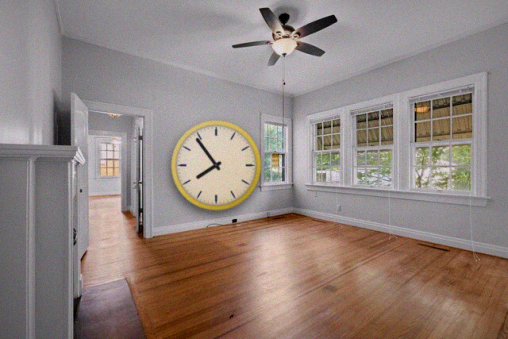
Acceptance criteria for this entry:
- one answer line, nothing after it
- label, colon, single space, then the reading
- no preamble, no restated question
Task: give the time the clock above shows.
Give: 7:54
